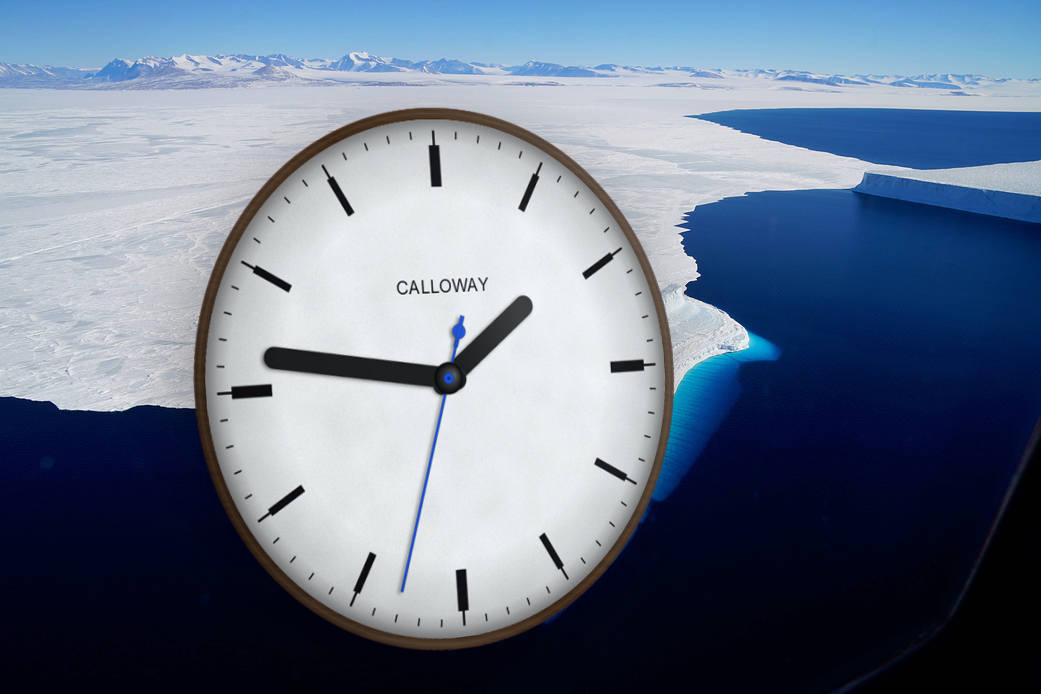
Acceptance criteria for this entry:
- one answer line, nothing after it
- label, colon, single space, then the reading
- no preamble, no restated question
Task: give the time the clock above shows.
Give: 1:46:33
